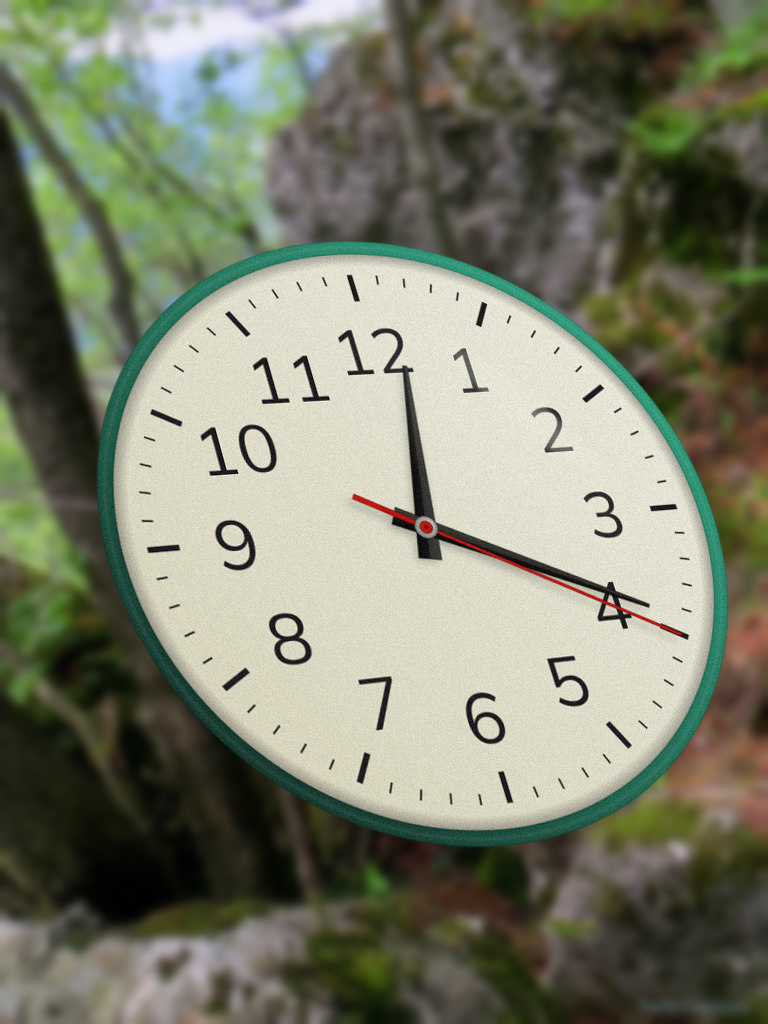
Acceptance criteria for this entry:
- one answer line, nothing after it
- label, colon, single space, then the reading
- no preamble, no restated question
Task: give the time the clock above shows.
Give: 12:19:20
